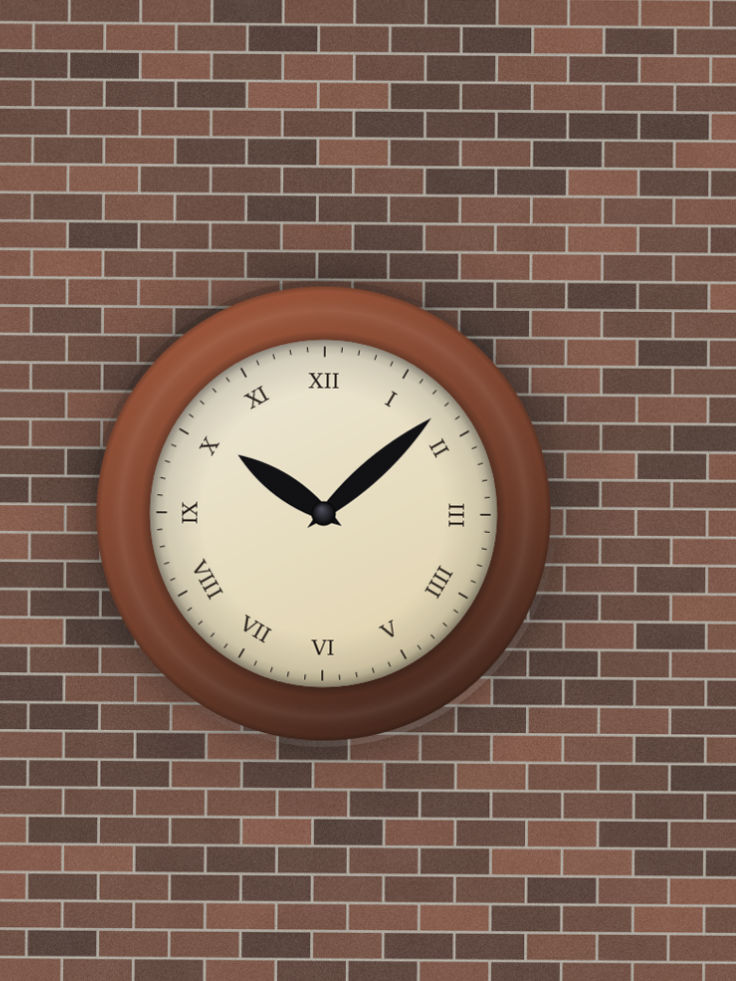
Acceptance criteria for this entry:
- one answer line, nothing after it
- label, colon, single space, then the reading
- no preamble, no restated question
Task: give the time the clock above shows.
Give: 10:08
